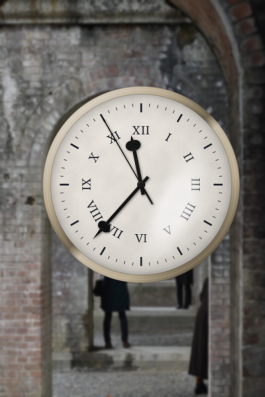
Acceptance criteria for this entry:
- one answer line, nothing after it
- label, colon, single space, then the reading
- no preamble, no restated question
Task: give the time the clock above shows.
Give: 11:36:55
